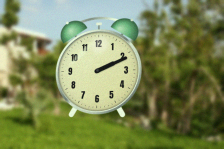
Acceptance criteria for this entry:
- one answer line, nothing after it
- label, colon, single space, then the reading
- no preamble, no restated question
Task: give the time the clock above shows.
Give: 2:11
